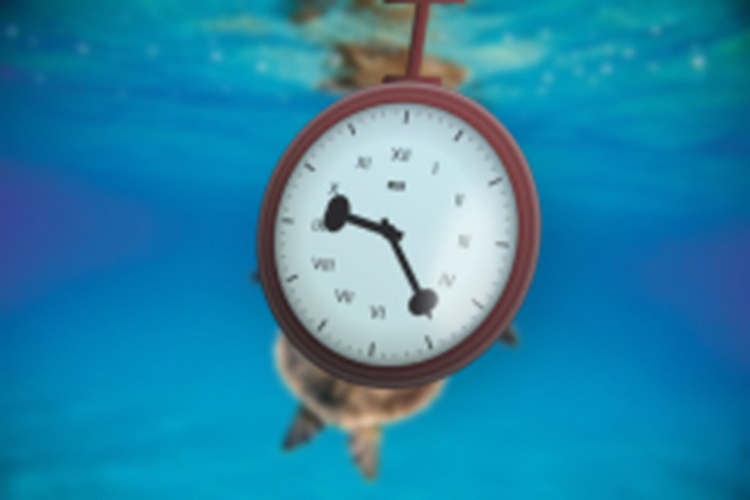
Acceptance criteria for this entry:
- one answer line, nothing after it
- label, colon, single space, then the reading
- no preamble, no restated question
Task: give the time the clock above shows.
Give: 9:24
